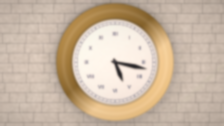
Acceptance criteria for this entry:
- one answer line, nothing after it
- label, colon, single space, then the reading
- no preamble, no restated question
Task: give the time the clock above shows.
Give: 5:17
